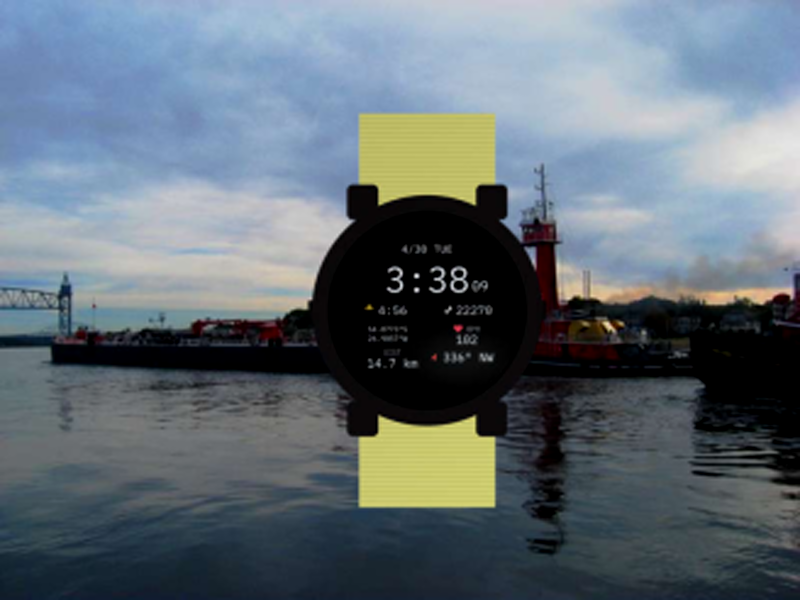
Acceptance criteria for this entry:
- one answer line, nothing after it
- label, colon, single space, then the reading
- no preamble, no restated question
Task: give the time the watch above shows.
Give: 3:38
